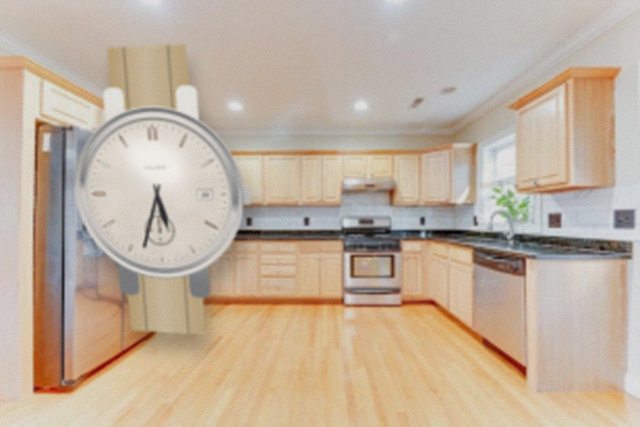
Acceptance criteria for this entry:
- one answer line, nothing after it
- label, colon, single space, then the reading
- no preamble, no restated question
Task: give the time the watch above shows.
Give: 5:33
